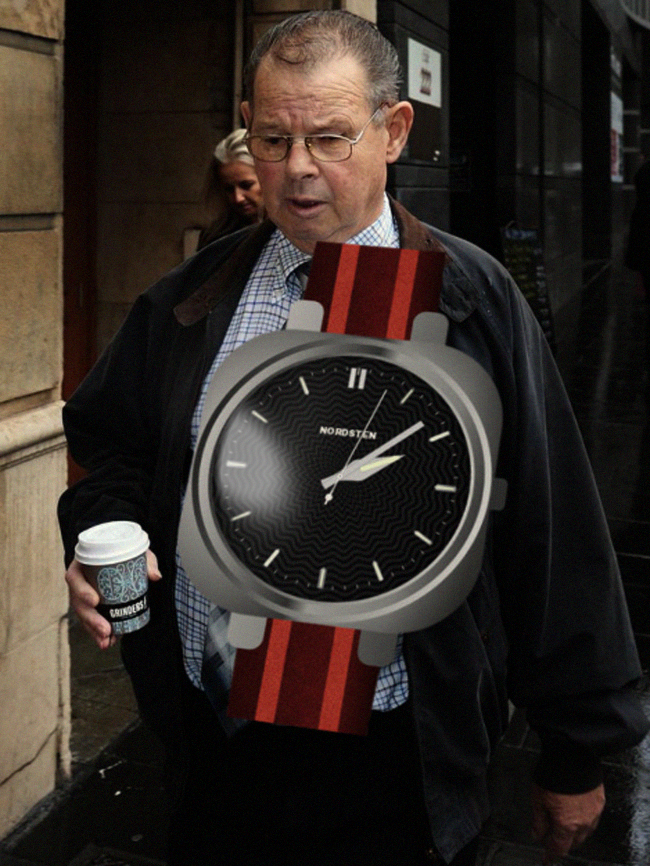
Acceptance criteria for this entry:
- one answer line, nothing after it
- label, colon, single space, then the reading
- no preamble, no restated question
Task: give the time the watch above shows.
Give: 2:08:03
